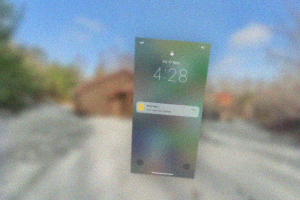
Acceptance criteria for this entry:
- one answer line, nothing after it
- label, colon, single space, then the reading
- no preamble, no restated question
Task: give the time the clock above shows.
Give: 4:28
